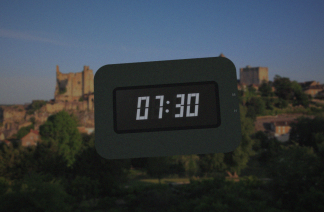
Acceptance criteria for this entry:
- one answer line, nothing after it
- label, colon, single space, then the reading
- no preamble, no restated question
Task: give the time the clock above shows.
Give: 7:30
